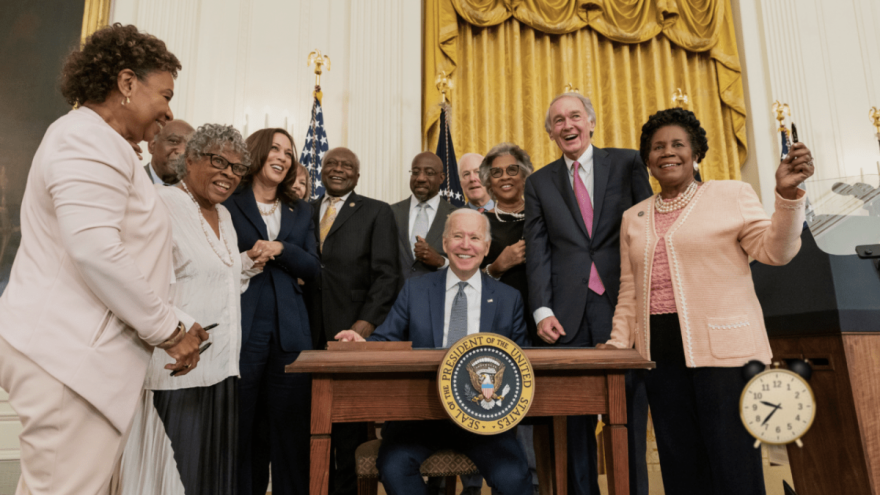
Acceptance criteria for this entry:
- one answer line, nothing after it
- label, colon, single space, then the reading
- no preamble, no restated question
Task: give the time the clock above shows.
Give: 9:37
